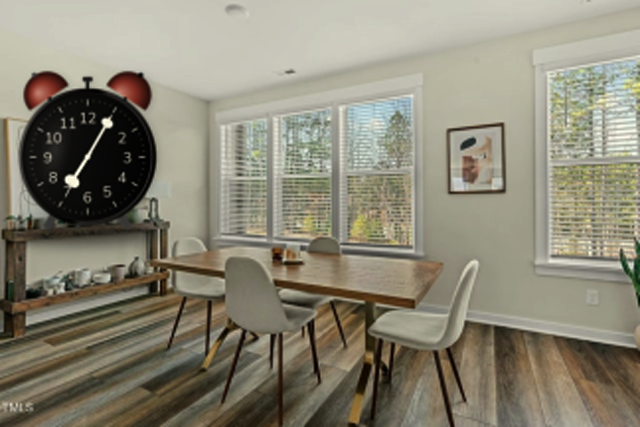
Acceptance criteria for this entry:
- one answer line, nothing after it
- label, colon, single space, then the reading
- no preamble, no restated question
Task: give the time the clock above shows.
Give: 7:05
